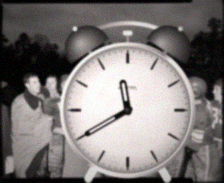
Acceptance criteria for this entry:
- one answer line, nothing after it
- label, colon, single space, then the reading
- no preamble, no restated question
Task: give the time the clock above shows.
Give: 11:40
